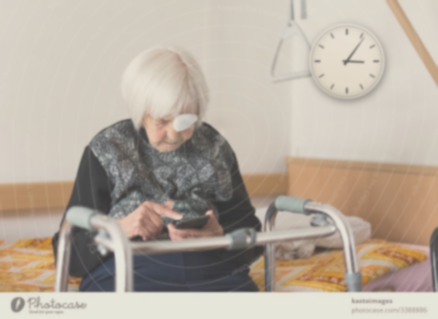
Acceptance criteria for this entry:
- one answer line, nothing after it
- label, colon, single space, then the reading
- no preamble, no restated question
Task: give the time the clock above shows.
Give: 3:06
